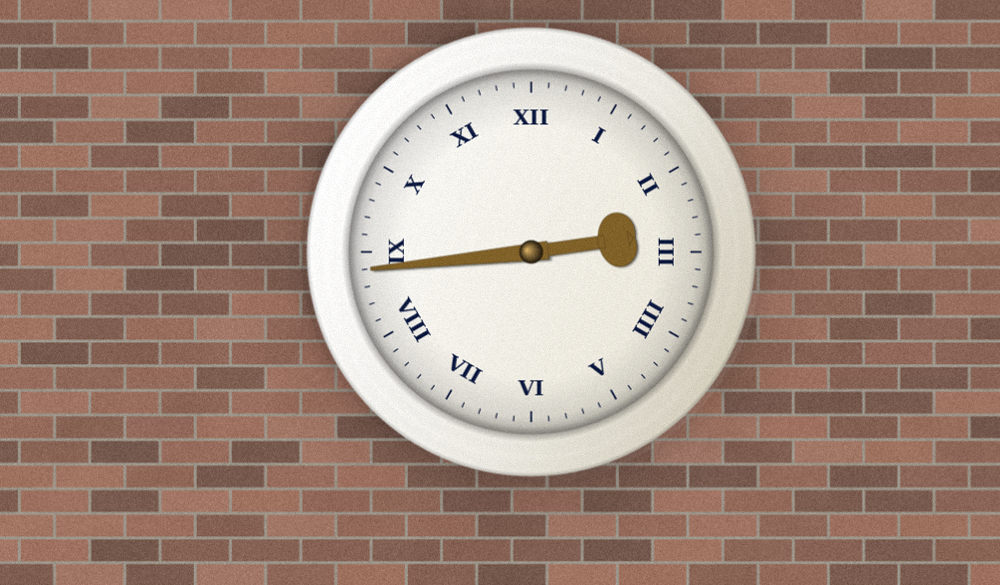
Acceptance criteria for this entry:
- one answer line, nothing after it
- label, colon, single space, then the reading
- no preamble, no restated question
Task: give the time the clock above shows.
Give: 2:44
